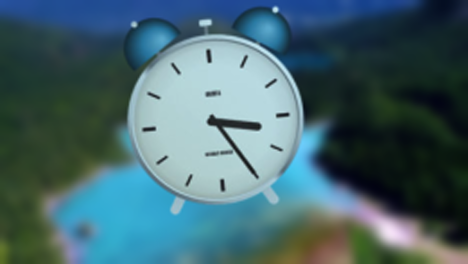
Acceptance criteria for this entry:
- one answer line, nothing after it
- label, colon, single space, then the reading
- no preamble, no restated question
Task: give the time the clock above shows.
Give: 3:25
